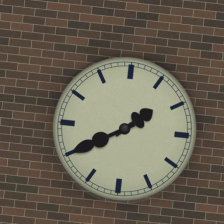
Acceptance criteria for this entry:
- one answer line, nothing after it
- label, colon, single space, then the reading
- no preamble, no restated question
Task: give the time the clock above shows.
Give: 1:40
